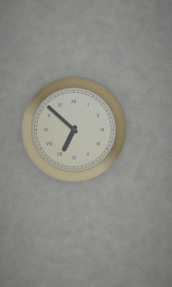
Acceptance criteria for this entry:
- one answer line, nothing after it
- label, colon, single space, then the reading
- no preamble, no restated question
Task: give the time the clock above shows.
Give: 6:52
